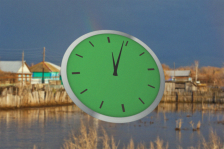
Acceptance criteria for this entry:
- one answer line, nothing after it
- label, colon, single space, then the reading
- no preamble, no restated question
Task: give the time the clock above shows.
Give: 12:04
